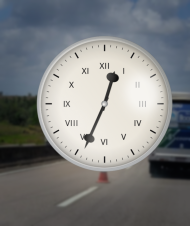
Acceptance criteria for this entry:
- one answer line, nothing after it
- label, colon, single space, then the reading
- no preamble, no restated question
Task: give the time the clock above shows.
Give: 12:34
